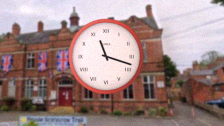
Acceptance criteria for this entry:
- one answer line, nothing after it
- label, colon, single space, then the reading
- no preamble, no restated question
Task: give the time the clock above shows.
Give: 11:18
